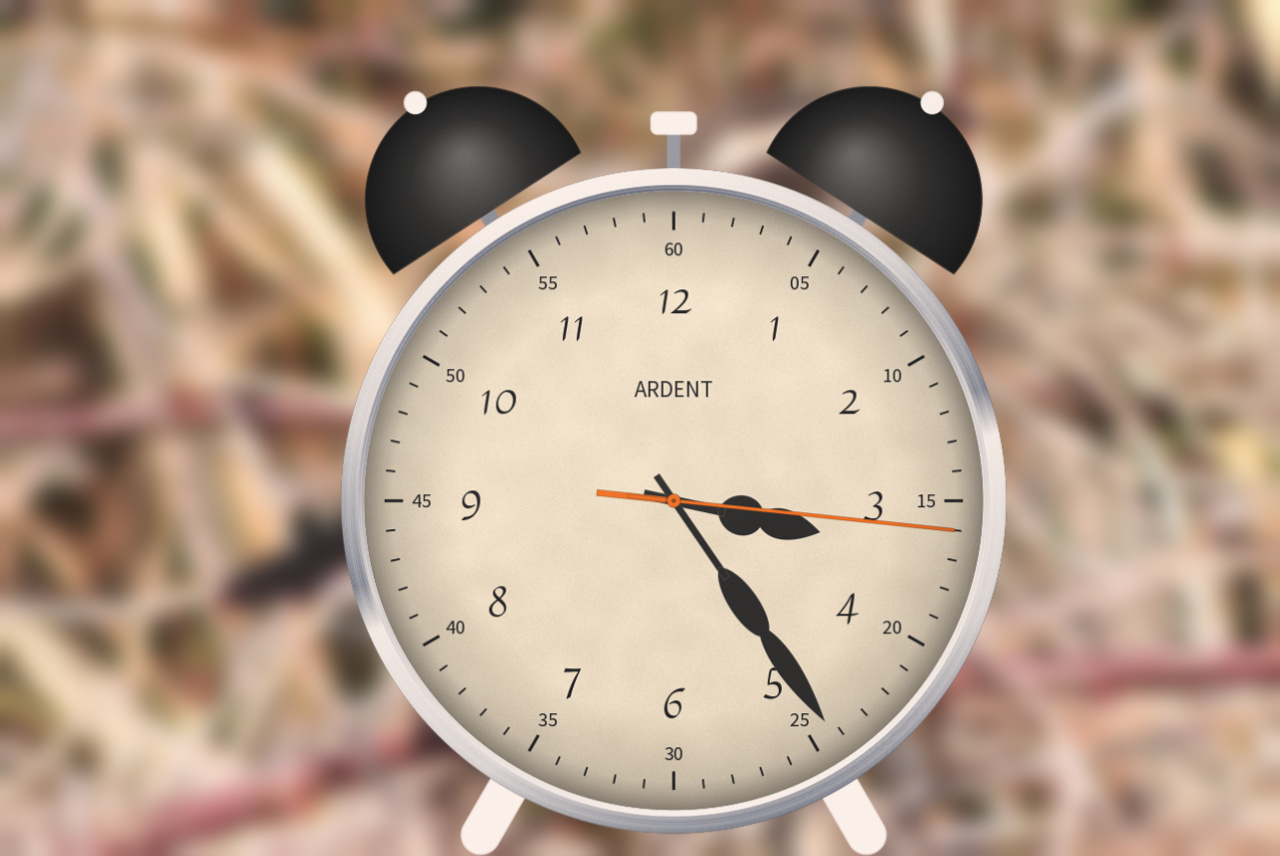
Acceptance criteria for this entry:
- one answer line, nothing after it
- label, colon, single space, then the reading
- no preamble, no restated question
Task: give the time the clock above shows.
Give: 3:24:16
